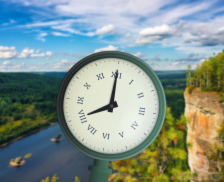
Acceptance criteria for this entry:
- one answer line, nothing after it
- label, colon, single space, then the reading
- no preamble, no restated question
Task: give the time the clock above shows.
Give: 8:00
